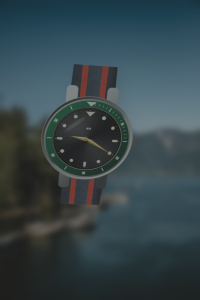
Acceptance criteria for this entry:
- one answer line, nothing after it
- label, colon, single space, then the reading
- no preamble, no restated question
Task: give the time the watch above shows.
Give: 9:20
